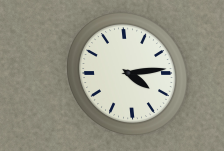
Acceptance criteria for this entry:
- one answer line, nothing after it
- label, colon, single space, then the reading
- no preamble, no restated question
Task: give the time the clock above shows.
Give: 4:14
